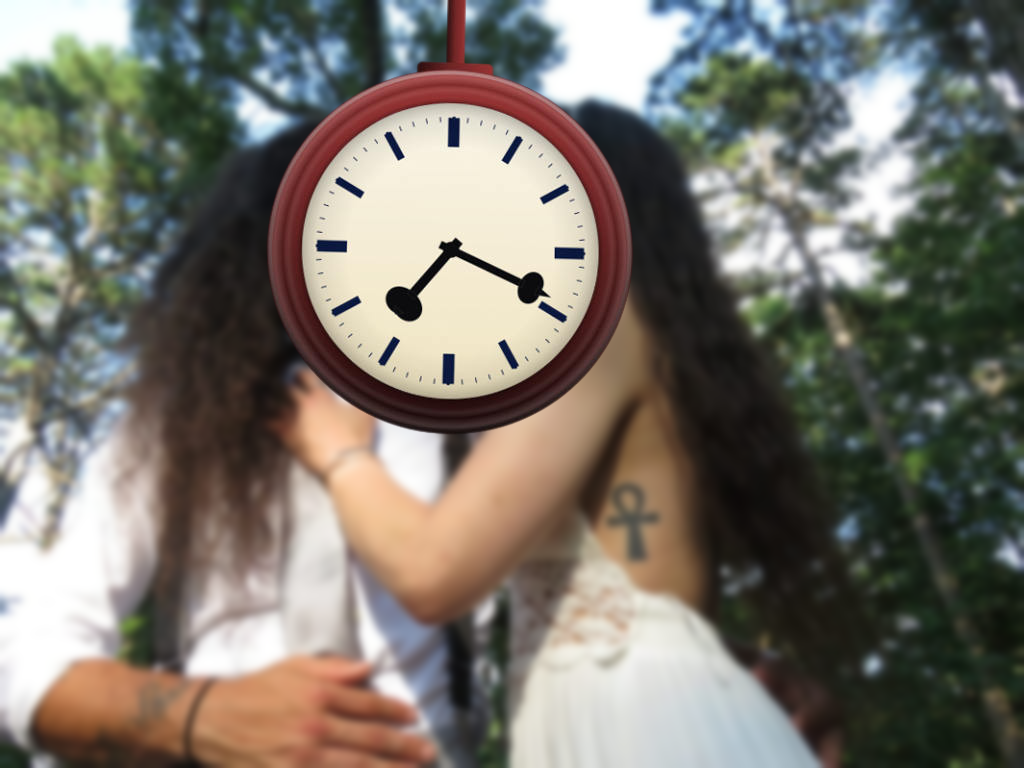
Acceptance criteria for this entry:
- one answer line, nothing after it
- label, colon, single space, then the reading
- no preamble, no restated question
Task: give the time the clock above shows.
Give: 7:19
